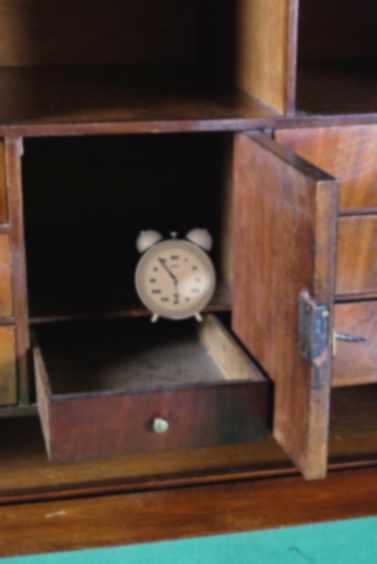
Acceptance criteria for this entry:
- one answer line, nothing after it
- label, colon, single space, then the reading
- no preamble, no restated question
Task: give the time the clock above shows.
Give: 5:54
